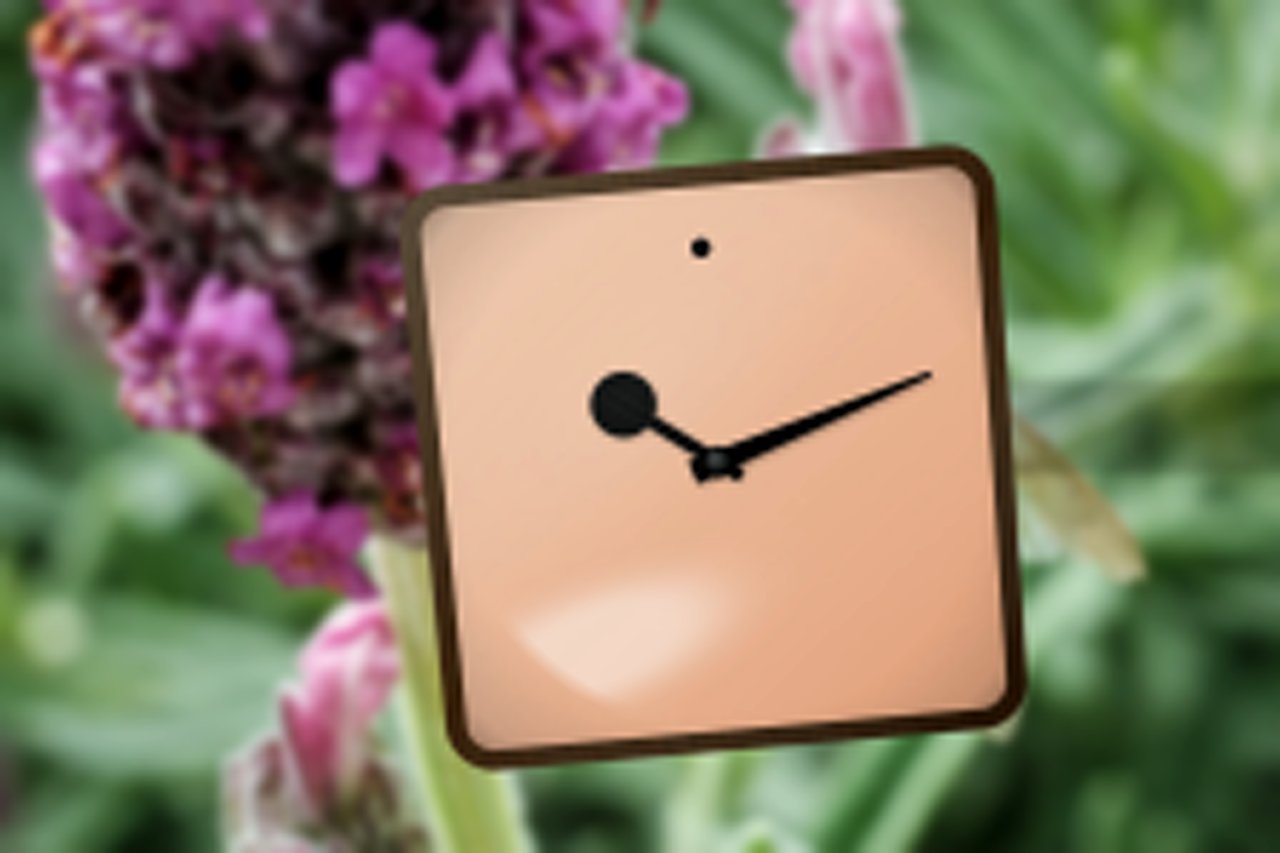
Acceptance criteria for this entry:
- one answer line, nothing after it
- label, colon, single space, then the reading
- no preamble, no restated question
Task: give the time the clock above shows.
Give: 10:12
